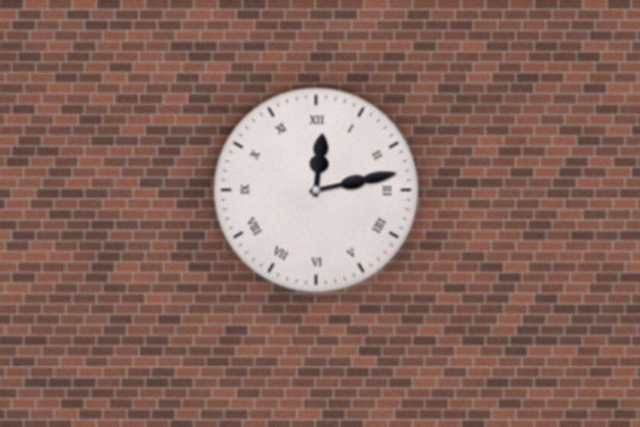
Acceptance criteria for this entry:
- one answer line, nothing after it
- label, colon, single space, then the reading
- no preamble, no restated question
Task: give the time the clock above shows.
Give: 12:13
